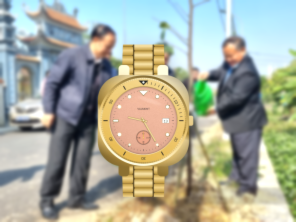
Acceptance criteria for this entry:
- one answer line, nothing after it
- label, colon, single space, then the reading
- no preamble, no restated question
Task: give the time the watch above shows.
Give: 9:25
